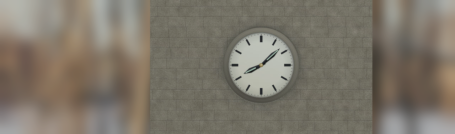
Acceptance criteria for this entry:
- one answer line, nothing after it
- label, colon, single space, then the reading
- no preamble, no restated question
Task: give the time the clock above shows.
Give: 8:08
